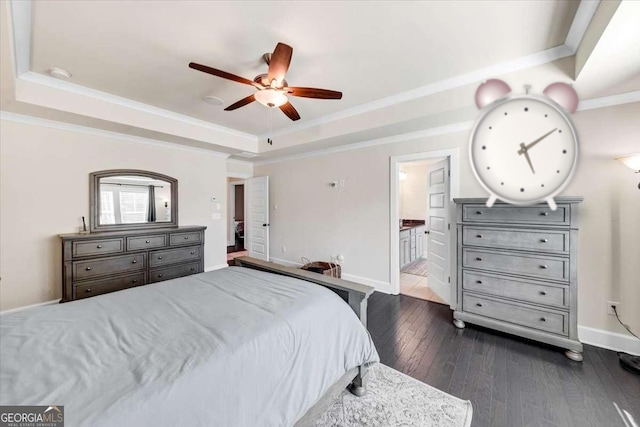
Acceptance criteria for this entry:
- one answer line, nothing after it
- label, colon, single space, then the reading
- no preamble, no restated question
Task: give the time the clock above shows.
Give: 5:09
